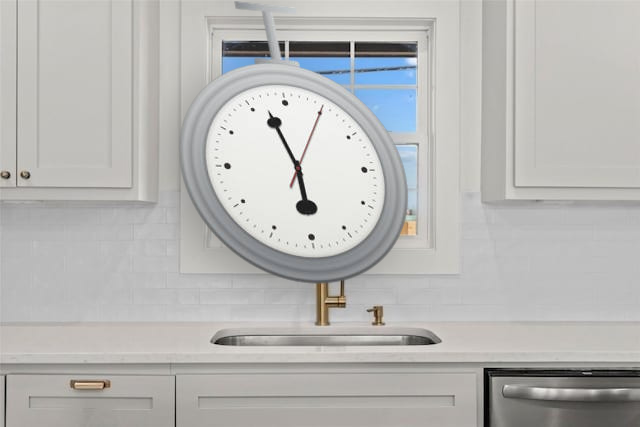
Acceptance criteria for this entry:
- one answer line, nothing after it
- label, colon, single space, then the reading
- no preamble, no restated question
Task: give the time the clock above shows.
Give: 5:57:05
